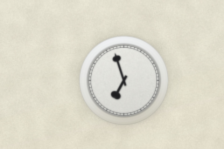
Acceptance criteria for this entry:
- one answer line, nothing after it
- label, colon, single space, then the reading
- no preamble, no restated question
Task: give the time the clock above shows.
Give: 6:57
